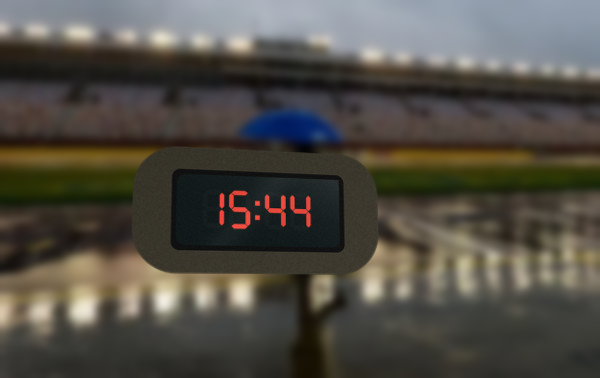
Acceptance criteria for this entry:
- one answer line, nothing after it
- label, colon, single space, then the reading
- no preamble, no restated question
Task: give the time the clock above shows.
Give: 15:44
